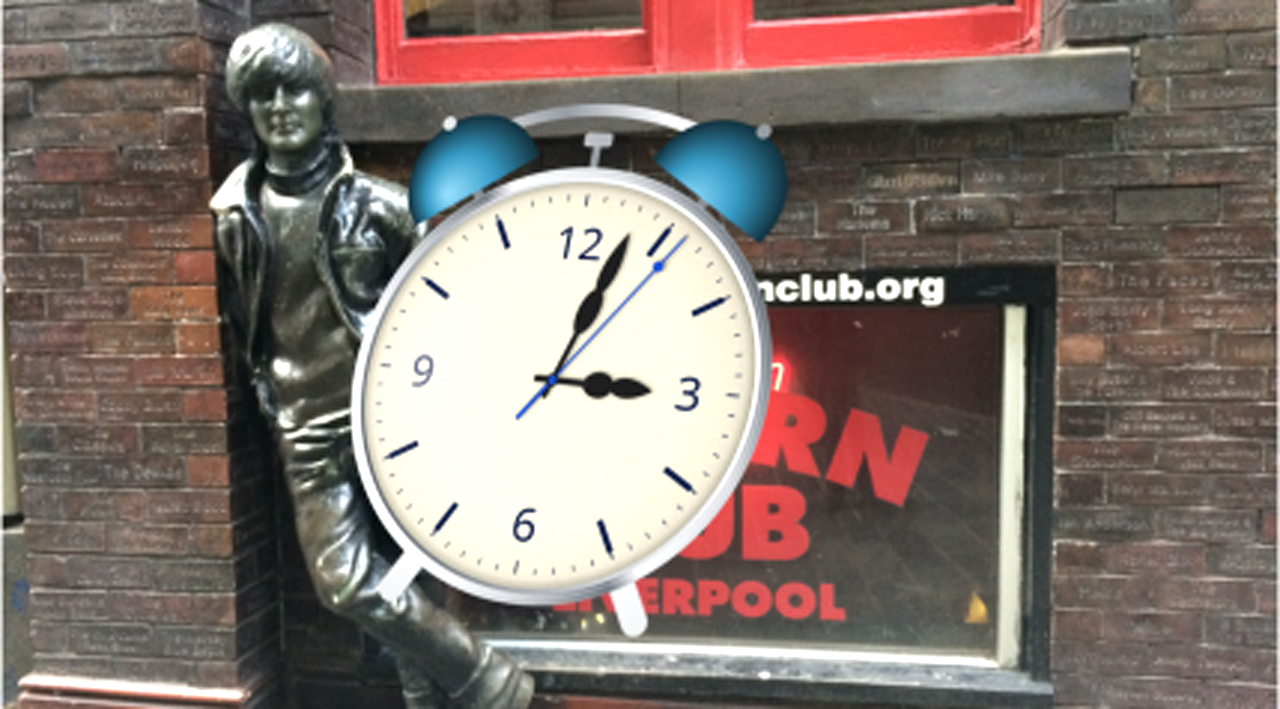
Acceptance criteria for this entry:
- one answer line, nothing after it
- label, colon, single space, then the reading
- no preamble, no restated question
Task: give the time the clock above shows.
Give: 3:03:06
